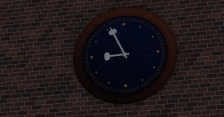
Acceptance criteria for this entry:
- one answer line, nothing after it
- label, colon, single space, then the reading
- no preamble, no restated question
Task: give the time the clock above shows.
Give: 8:56
